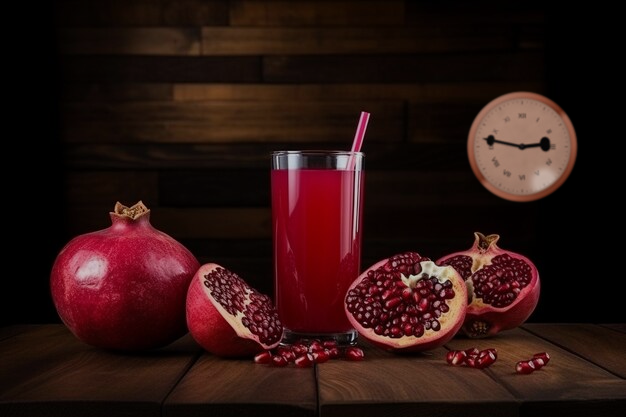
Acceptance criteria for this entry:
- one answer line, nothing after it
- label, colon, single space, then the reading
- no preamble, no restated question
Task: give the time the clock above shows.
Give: 2:47
